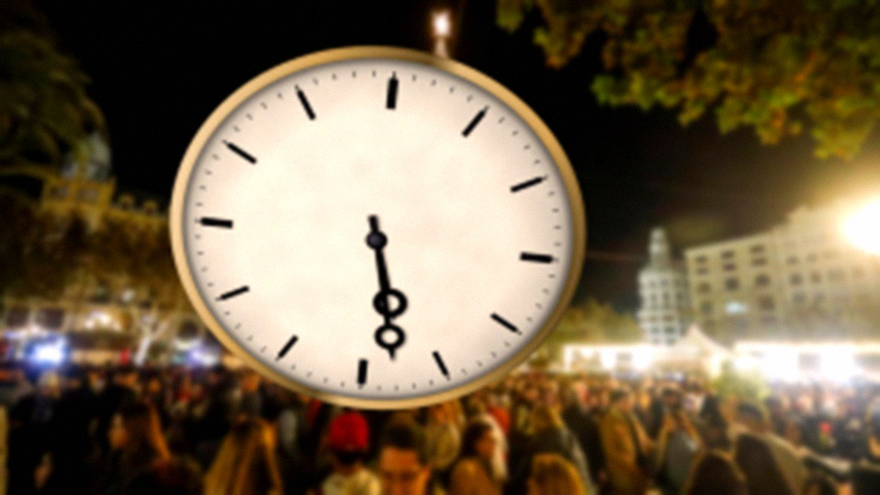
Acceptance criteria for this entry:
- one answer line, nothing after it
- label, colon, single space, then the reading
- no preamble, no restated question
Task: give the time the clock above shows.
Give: 5:28
